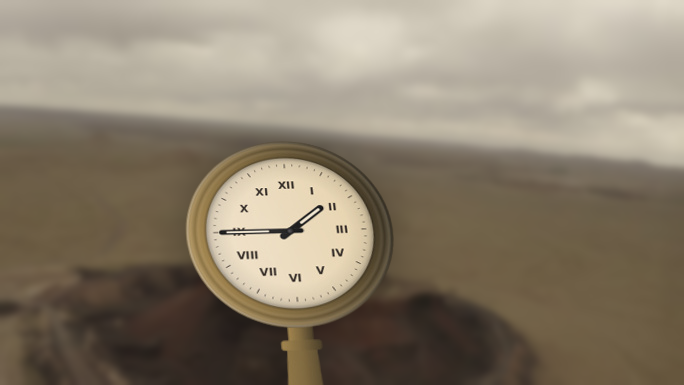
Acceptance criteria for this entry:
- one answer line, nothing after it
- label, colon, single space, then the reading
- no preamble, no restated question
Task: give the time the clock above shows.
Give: 1:45
